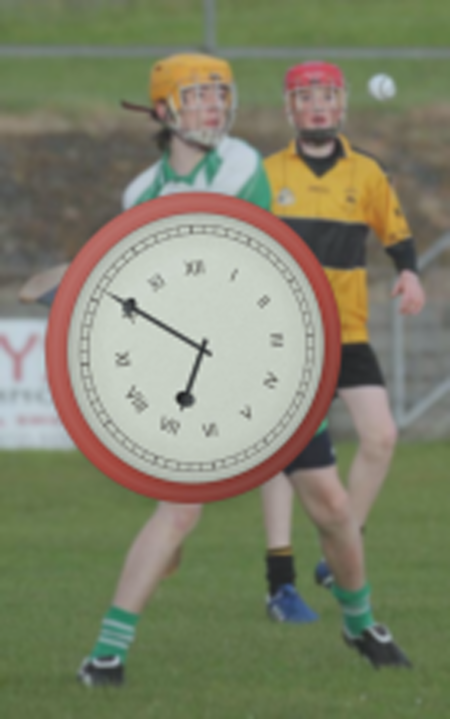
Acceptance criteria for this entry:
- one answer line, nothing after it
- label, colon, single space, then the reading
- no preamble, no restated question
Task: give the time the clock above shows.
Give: 6:51
